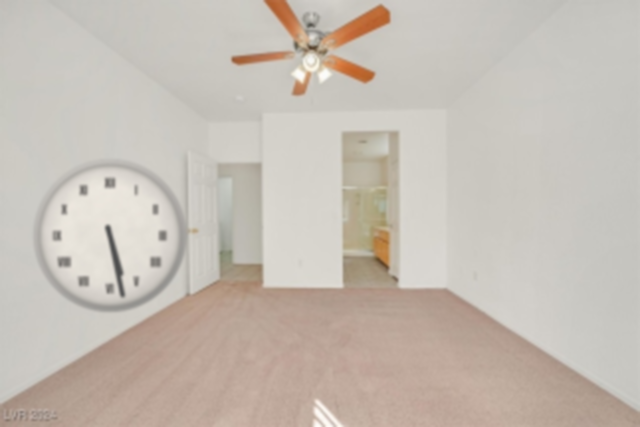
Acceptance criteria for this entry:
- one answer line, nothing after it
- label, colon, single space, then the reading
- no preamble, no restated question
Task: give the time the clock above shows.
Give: 5:28
